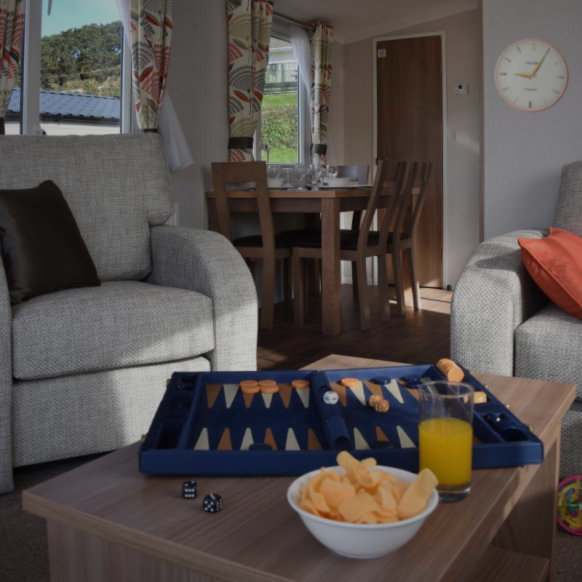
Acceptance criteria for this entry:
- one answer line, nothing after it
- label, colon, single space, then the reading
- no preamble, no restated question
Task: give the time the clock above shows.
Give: 9:05
